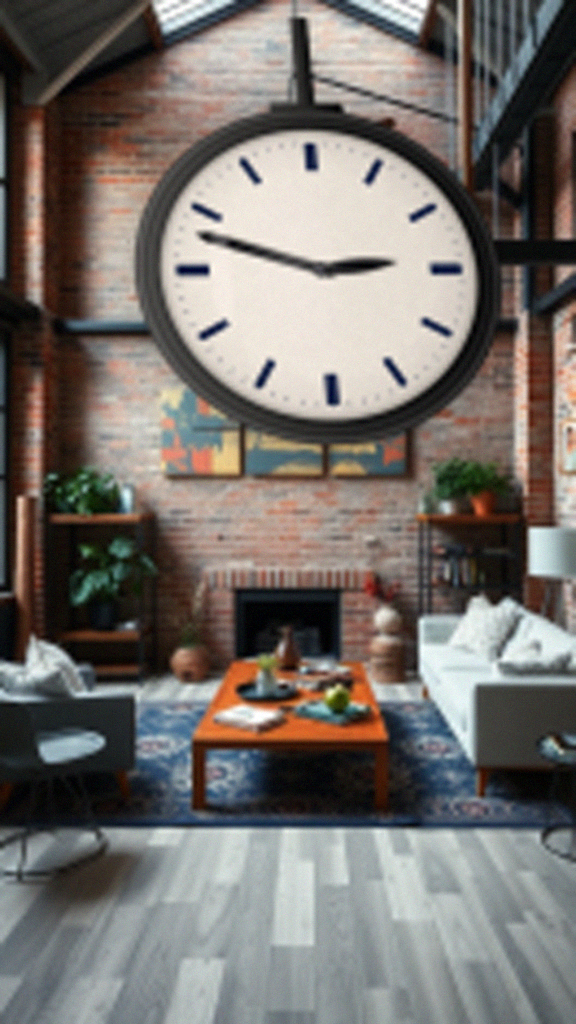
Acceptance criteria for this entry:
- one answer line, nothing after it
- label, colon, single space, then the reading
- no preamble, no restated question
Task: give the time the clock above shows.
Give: 2:48
